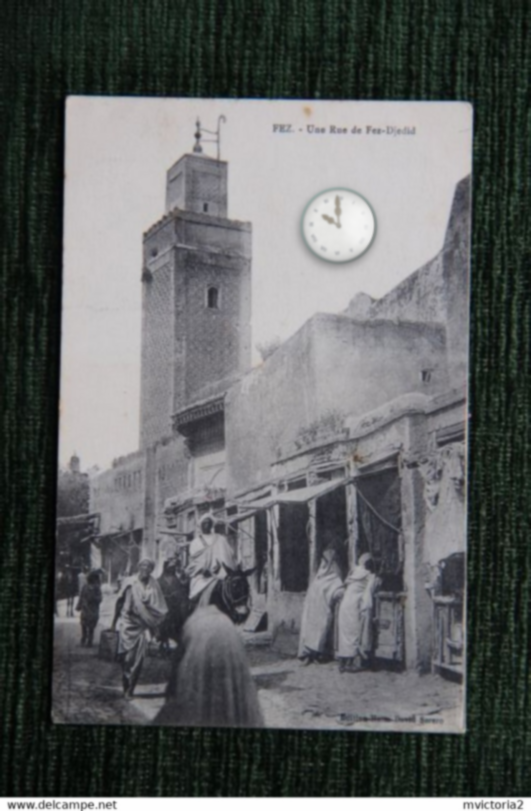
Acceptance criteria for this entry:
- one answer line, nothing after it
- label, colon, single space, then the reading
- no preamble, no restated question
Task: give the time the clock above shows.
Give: 9:59
